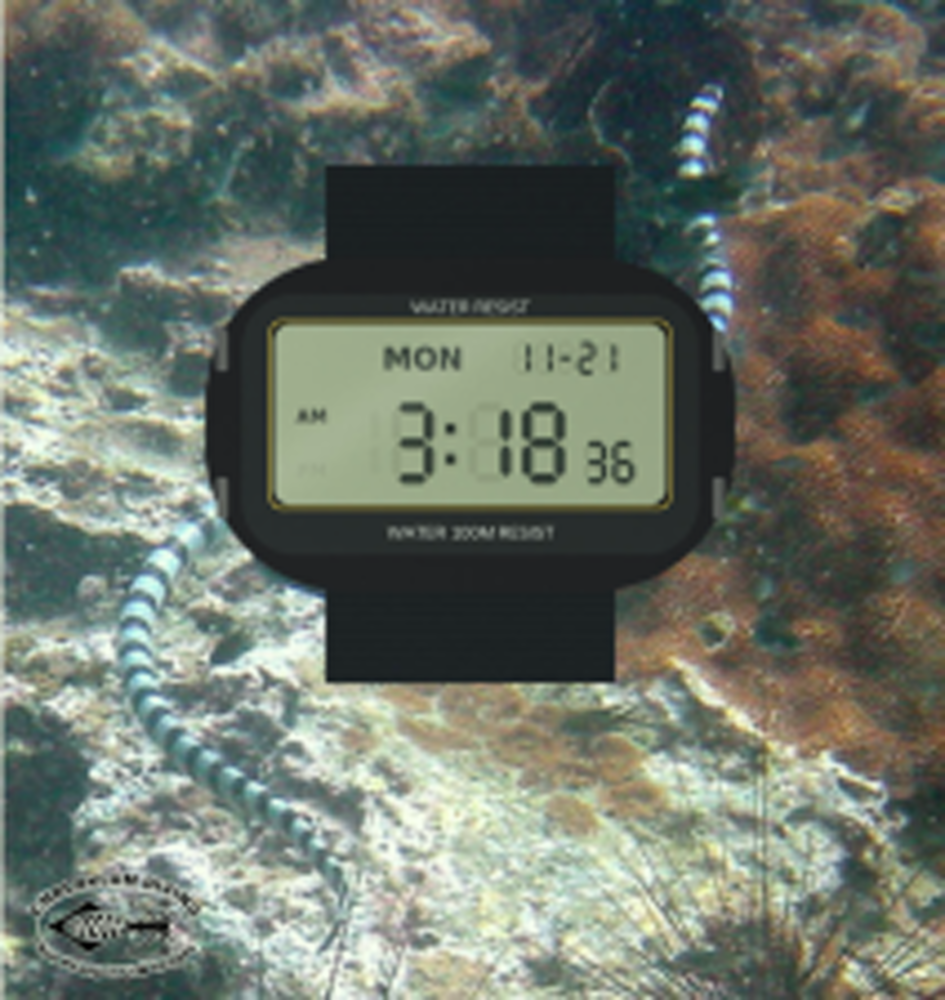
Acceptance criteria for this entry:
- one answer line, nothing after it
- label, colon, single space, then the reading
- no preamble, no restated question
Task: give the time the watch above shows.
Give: 3:18:36
